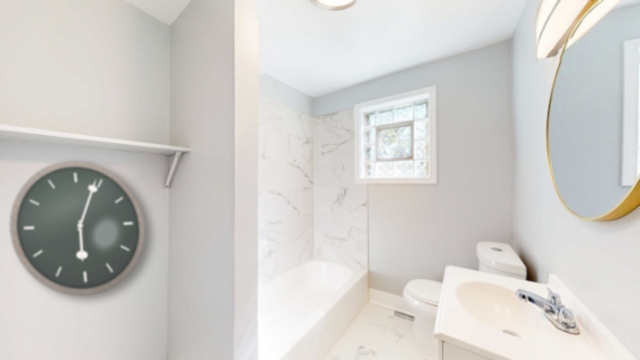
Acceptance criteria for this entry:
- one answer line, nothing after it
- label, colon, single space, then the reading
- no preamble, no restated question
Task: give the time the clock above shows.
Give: 6:04
